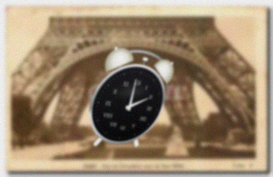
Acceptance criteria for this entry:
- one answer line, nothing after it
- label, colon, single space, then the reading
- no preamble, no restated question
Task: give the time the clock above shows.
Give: 1:59
